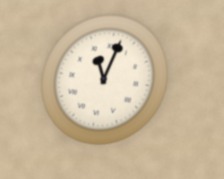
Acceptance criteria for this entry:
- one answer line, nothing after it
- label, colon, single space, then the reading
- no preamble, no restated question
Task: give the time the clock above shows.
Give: 11:02
